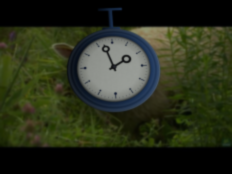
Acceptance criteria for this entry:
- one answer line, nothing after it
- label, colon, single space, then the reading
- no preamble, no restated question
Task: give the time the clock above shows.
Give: 1:57
